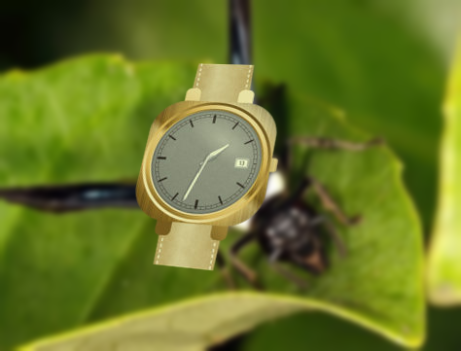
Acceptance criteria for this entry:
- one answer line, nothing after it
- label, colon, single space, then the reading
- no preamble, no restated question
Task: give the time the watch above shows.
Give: 1:33
